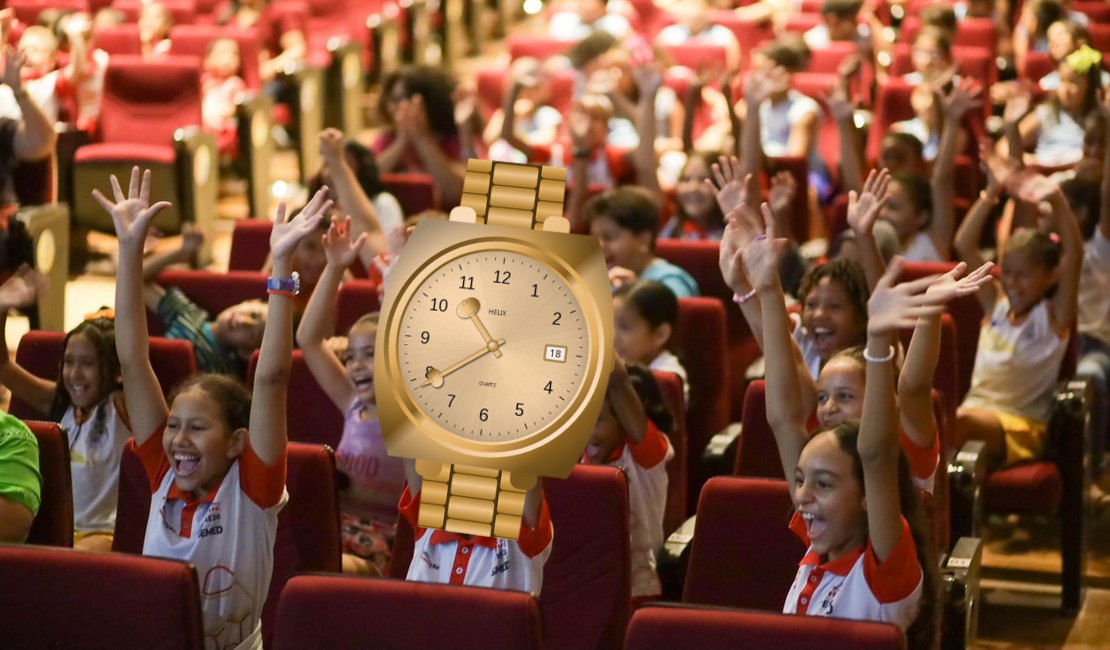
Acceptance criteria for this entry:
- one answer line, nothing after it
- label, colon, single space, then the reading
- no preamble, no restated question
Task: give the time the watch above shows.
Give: 10:39
